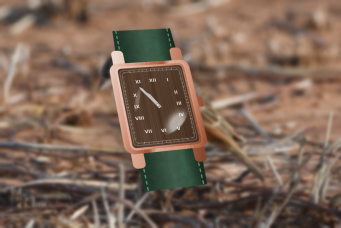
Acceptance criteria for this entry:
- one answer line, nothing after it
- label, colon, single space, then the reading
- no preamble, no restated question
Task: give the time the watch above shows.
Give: 10:54
